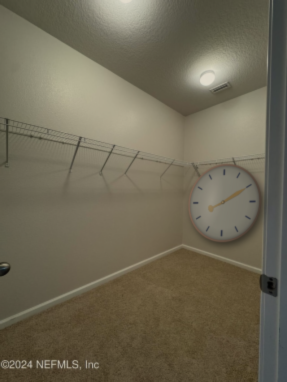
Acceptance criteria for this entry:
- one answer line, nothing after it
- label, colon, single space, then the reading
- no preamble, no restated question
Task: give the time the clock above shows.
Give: 8:10
